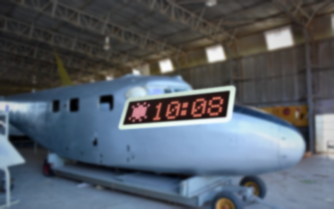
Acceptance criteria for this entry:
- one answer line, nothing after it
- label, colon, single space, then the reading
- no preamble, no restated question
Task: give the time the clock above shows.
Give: 10:08
